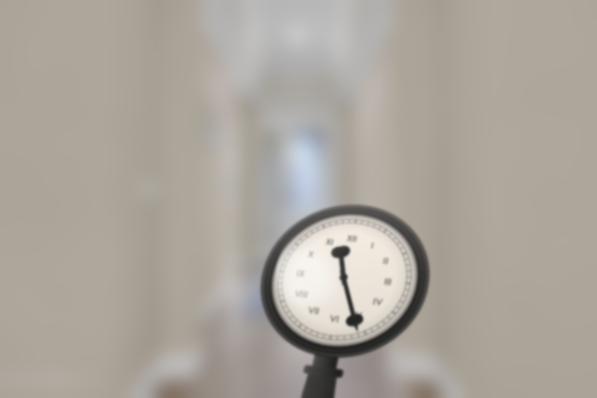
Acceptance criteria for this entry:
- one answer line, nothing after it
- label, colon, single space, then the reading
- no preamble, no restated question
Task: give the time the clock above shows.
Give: 11:26
